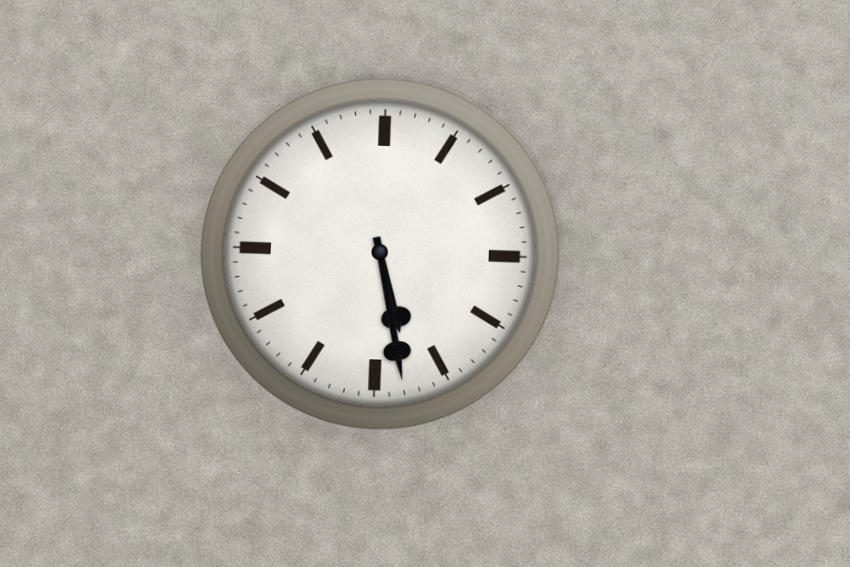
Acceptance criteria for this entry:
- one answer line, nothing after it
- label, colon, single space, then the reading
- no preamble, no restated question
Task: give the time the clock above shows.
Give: 5:28
